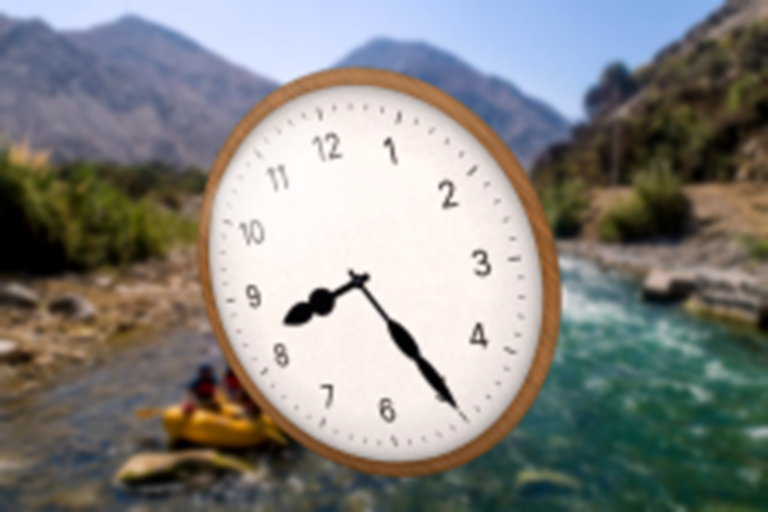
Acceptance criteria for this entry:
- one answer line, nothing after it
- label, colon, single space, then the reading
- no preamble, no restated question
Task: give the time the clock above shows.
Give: 8:25
